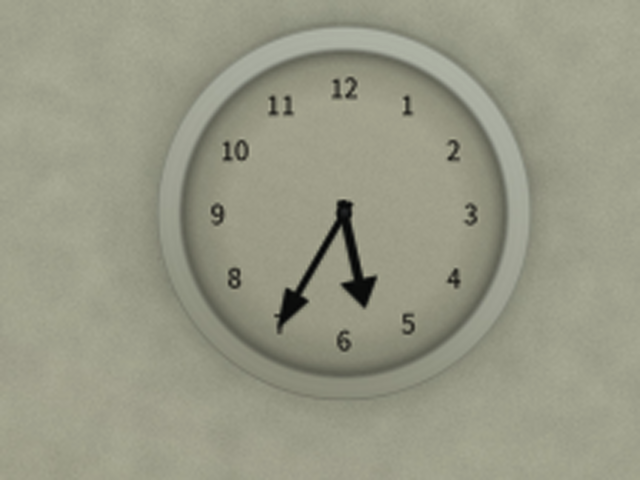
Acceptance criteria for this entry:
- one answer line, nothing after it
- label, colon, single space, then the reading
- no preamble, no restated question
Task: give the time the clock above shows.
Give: 5:35
